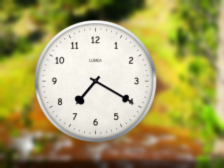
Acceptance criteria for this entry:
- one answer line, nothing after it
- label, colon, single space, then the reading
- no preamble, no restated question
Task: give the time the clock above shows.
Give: 7:20
